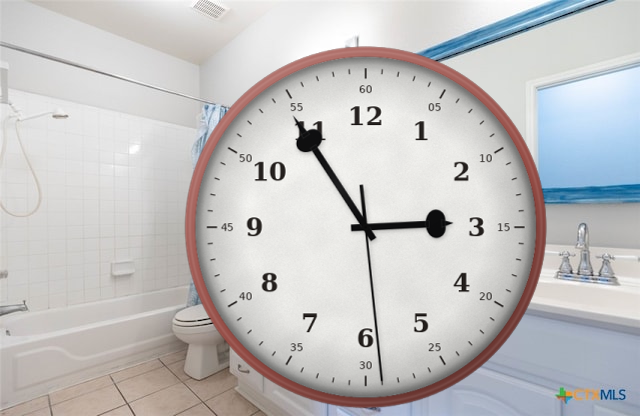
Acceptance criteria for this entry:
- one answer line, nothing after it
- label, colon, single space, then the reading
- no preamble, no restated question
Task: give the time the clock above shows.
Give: 2:54:29
